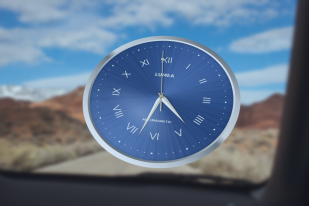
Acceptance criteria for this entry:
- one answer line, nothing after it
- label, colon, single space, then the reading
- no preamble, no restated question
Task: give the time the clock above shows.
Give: 4:32:59
